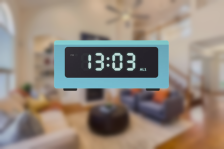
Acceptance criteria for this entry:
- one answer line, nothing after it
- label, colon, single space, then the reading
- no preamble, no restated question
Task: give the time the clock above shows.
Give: 13:03
